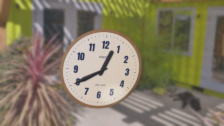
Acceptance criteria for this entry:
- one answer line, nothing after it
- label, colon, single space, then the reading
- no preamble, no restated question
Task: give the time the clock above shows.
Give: 12:40
